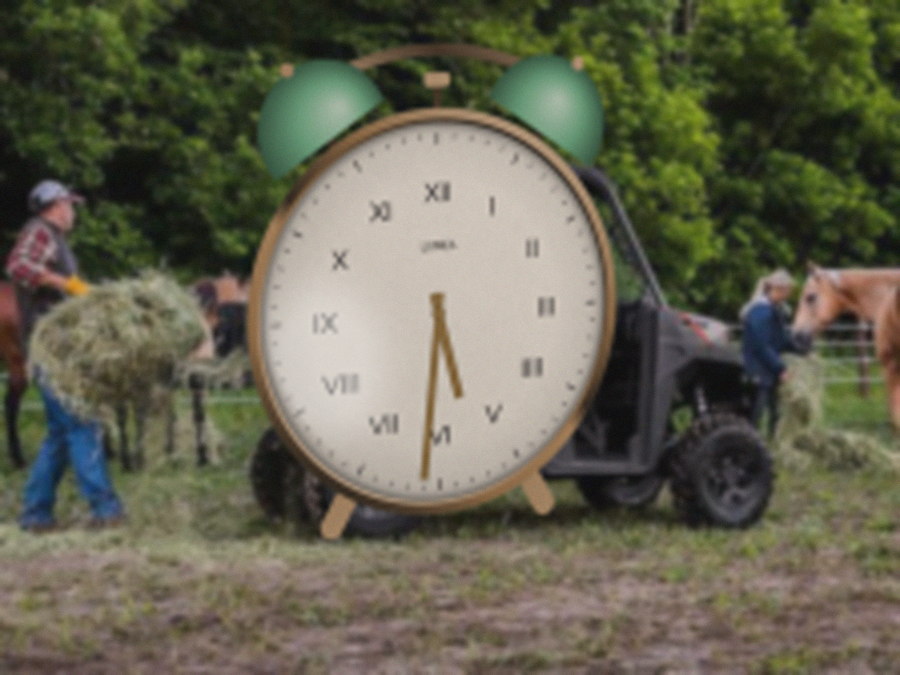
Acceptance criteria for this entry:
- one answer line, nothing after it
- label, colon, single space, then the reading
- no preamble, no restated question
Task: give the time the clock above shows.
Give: 5:31
